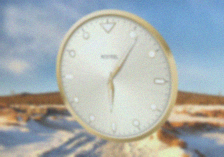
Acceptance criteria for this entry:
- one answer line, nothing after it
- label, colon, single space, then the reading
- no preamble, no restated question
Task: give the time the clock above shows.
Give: 6:06
